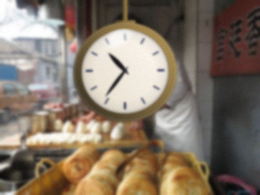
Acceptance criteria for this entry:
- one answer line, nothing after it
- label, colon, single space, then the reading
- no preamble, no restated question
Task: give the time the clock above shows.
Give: 10:36
